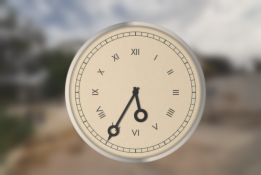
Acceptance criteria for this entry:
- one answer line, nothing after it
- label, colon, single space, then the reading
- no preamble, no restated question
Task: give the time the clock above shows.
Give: 5:35
